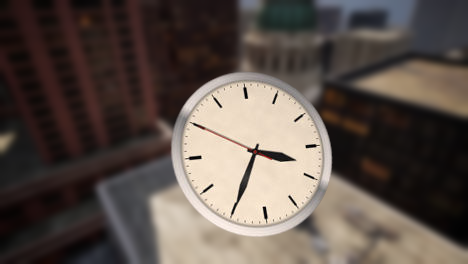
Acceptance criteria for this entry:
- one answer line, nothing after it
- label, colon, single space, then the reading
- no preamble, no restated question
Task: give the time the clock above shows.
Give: 3:34:50
